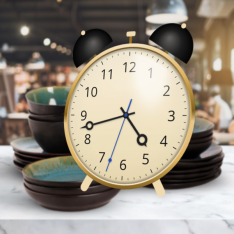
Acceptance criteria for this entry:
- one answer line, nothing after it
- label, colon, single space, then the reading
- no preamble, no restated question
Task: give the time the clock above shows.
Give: 4:42:33
